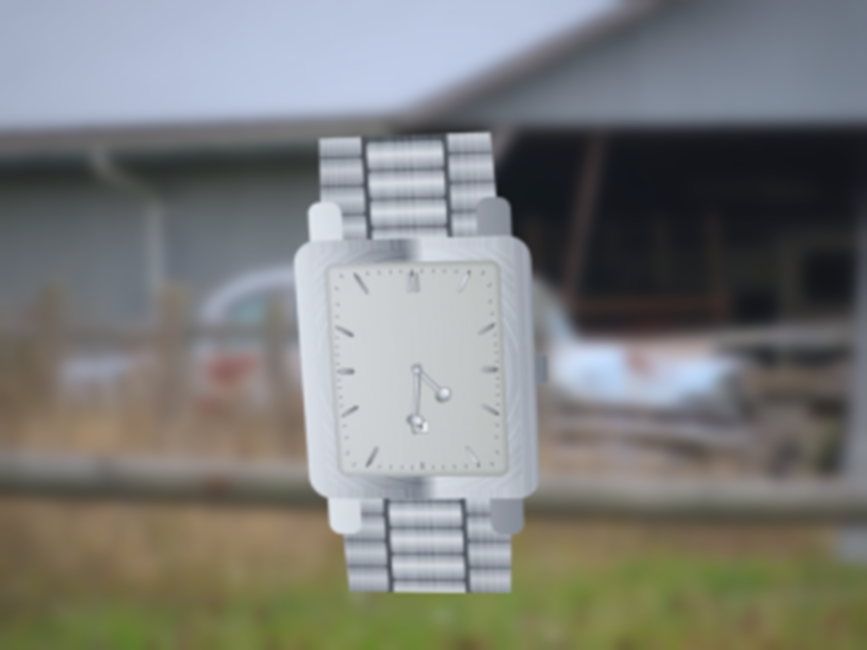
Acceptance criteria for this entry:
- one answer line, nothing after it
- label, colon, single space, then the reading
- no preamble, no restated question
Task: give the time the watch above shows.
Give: 4:31
